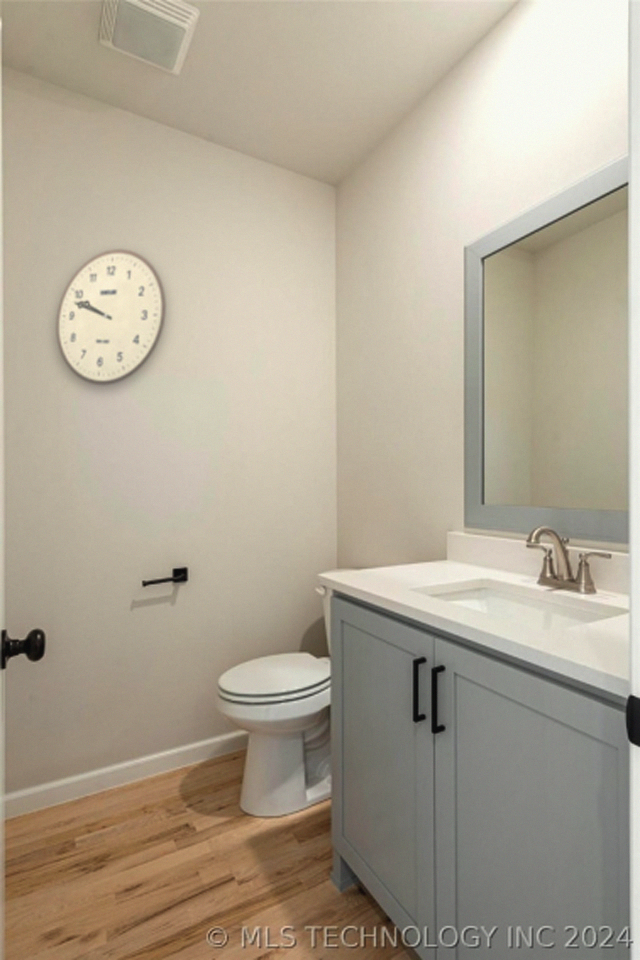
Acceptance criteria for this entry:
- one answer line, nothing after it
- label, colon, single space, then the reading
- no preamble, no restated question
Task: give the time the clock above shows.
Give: 9:48
